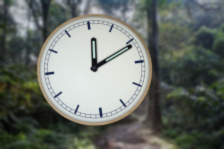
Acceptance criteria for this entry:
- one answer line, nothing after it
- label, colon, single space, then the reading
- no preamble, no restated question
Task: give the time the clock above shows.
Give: 12:11
